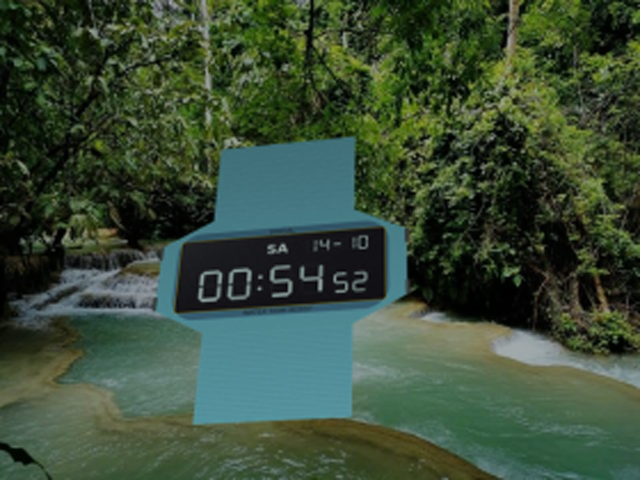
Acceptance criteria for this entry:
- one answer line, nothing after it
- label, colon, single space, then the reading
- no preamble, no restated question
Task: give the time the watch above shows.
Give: 0:54:52
